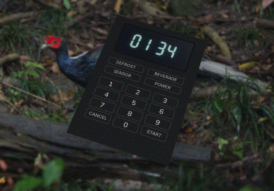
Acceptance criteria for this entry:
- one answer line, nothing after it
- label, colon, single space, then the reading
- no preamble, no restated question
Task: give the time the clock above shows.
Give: 1:34
